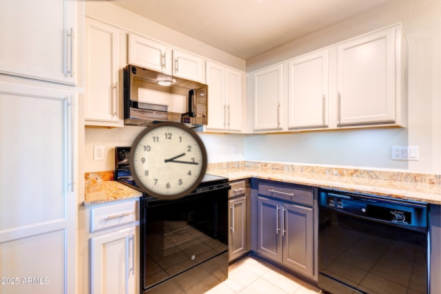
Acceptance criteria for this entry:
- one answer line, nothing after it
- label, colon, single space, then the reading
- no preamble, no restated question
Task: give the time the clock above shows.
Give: 2:16
